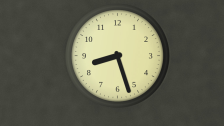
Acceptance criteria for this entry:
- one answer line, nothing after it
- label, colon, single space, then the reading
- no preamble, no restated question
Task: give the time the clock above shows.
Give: 8:27
